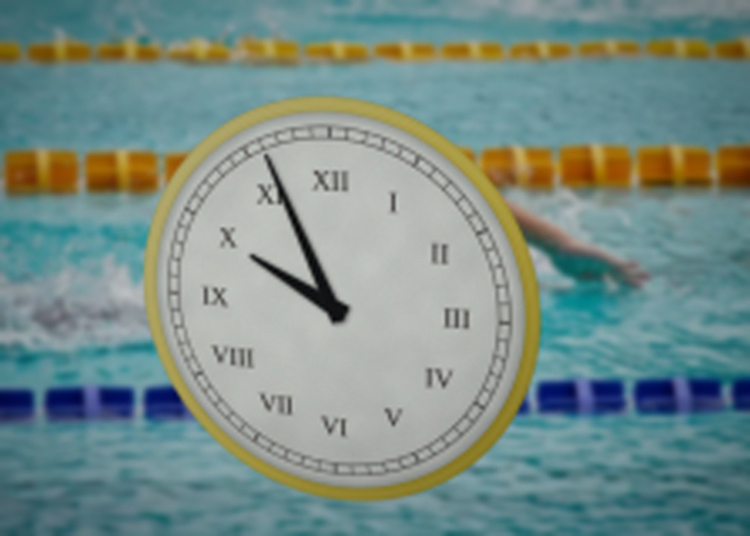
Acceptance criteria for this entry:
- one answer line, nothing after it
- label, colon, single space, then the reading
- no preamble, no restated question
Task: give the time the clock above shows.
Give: 9:56
